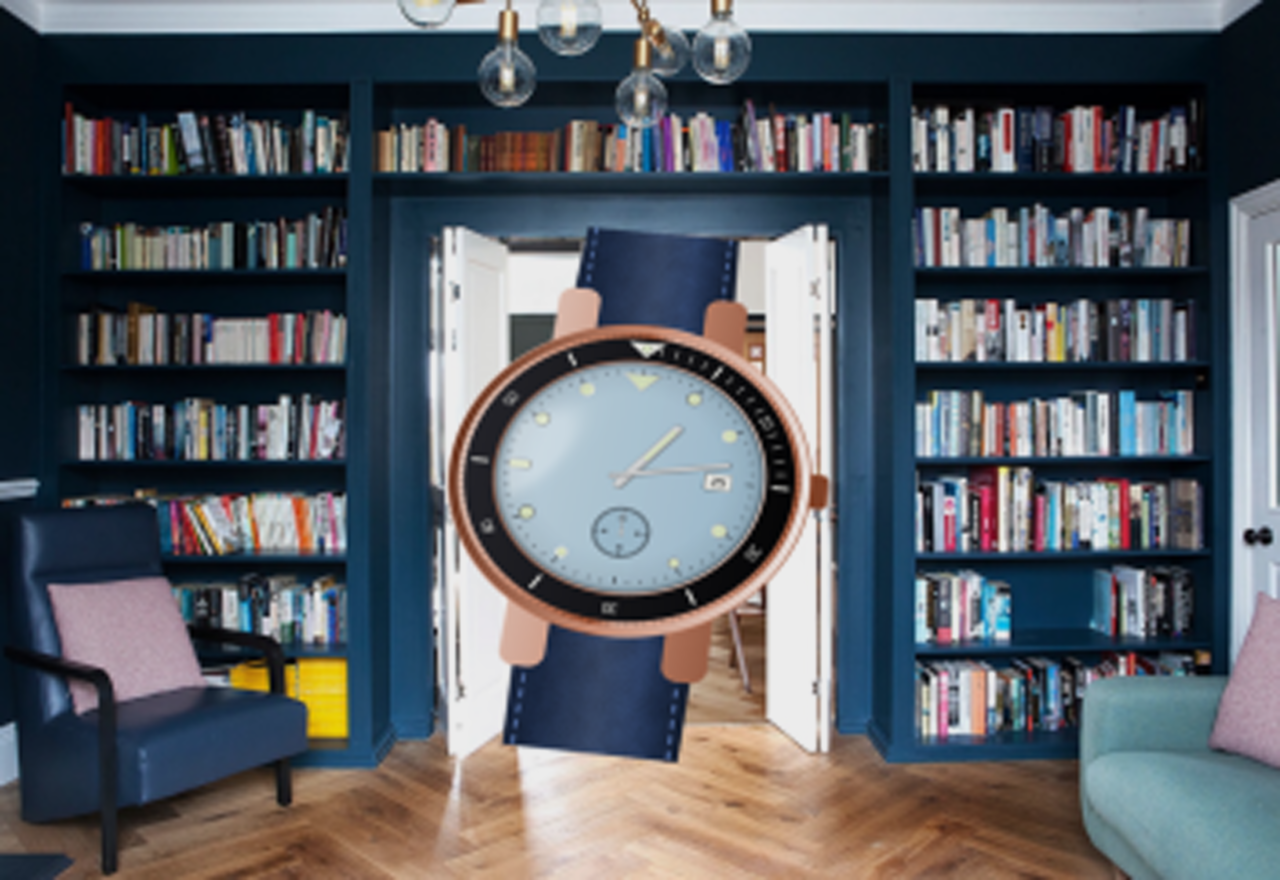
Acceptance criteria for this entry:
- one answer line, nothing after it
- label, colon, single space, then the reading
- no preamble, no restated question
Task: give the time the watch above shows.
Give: 1:13
